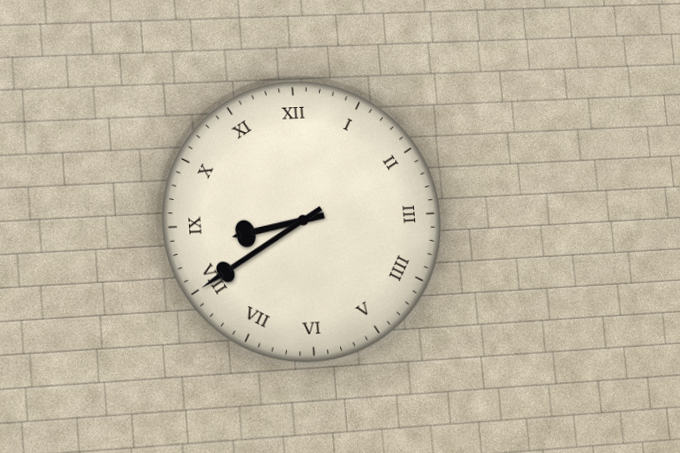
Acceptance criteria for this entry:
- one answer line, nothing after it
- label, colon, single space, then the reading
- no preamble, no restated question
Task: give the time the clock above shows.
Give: 8:40
